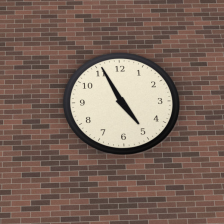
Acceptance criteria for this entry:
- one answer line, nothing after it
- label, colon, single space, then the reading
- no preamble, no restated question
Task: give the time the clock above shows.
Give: 4:56
